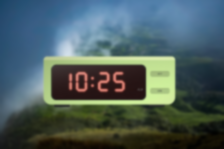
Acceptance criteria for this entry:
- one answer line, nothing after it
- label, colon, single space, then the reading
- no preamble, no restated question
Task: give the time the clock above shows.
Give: 10:25
